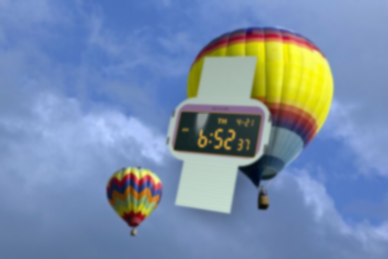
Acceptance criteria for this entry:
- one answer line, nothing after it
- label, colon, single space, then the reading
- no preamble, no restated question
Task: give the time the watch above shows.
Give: 6:52
